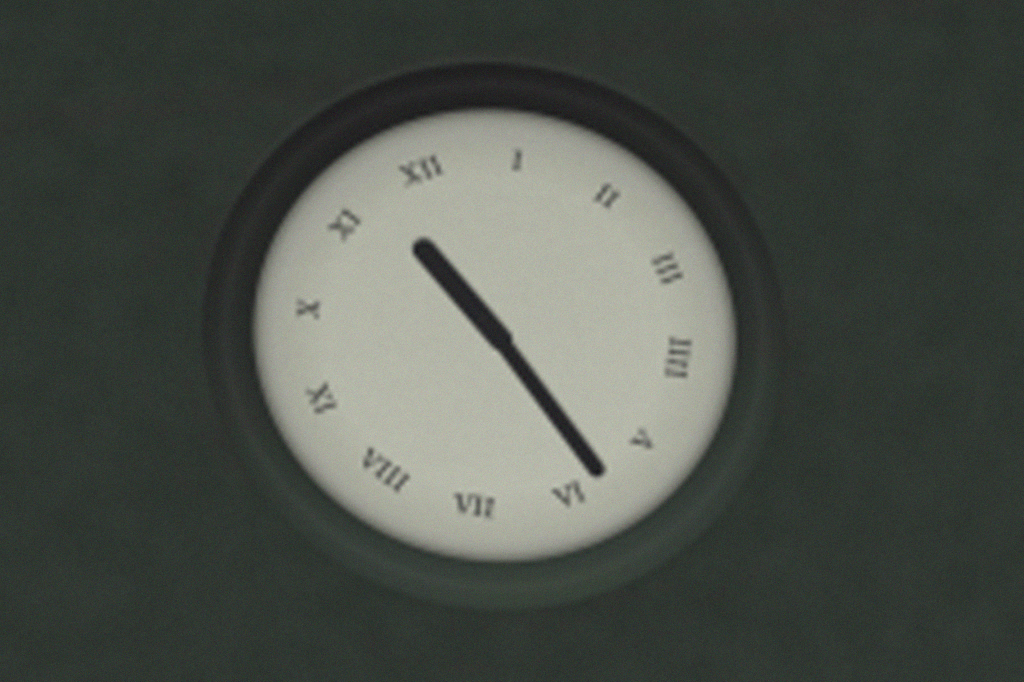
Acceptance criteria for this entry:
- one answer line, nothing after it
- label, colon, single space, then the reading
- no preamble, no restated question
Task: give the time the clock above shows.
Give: 11:28
